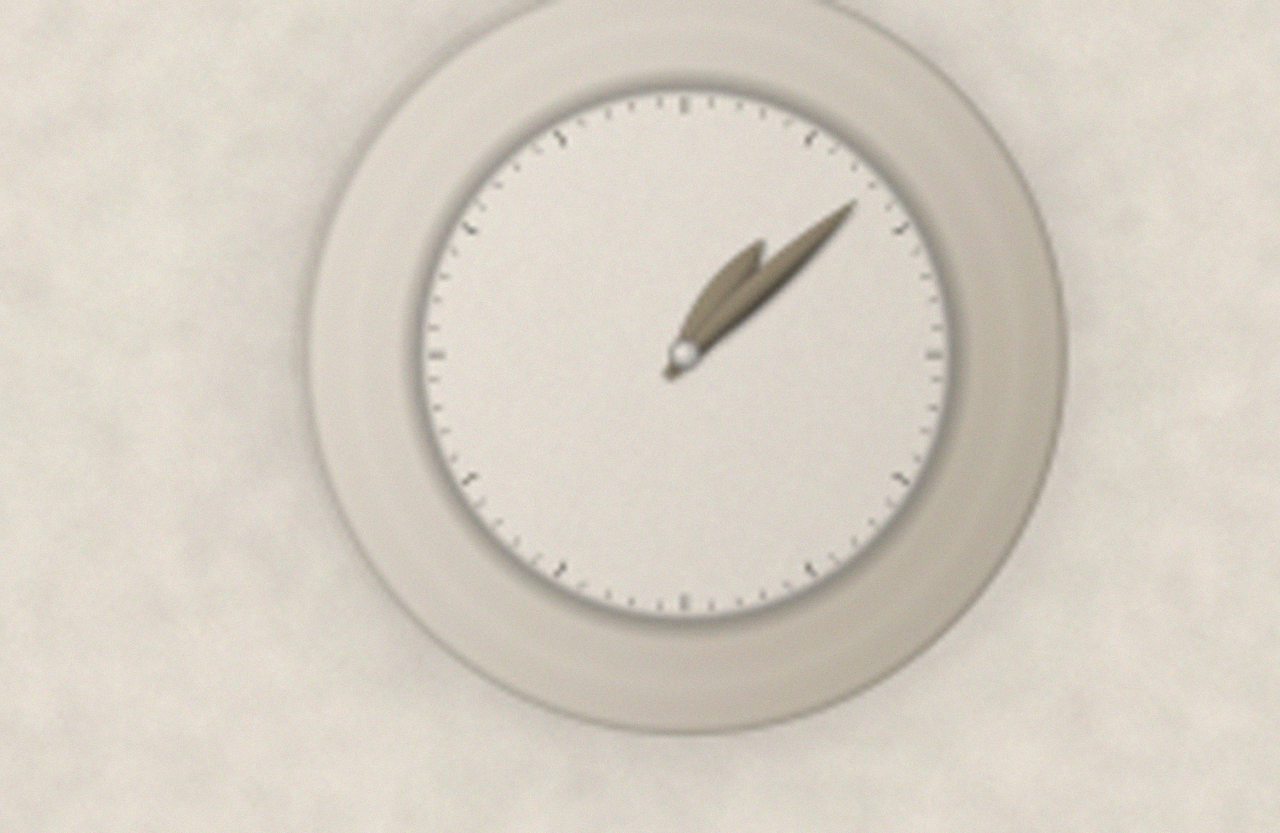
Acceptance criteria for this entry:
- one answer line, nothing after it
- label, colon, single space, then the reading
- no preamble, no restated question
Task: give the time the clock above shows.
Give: 1:08
